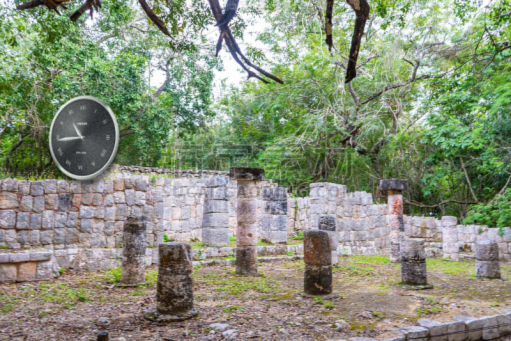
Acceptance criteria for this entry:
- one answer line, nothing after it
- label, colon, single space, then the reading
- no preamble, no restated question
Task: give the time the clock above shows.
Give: 10:44
